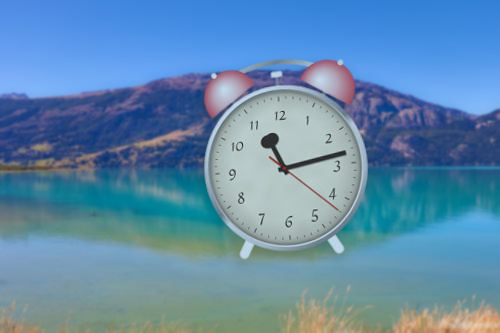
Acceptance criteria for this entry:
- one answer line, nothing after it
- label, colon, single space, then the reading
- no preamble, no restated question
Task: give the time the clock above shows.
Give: 11:13:22
